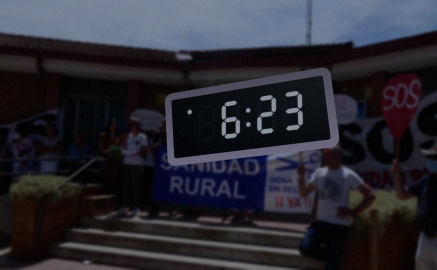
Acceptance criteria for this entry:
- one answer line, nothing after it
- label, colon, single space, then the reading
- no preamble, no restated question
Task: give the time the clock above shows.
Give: 6:23
